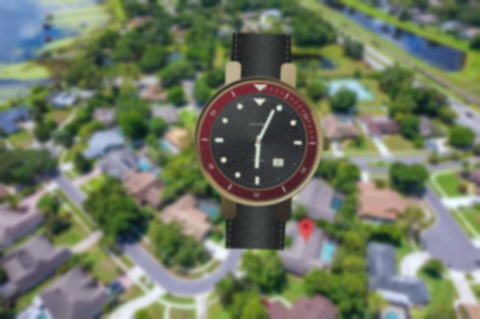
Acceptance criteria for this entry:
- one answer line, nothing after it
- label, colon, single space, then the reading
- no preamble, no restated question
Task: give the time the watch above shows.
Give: 6:04
